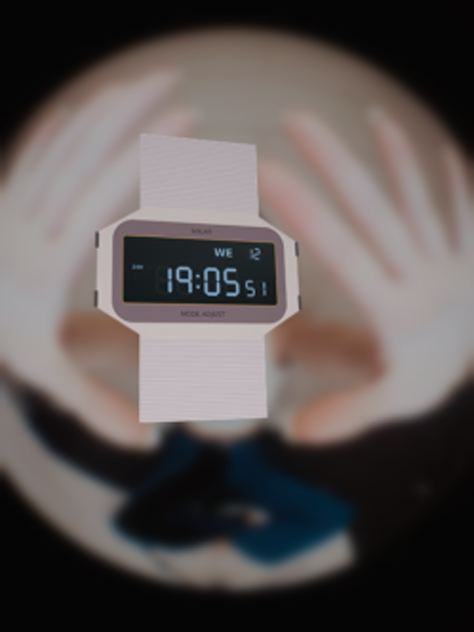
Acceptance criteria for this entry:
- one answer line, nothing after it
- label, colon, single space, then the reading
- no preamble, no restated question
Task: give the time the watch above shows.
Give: 19:05:51
